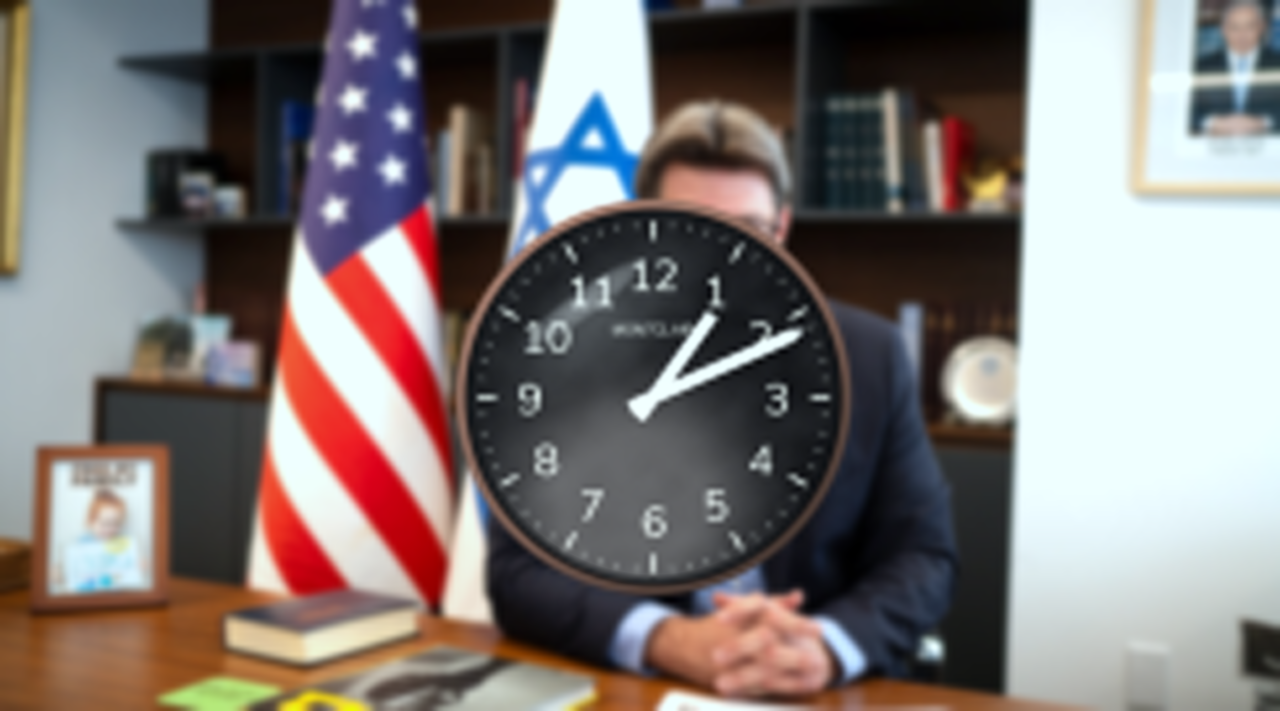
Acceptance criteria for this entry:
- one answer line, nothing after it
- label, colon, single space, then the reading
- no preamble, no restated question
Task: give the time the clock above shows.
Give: 1:11
